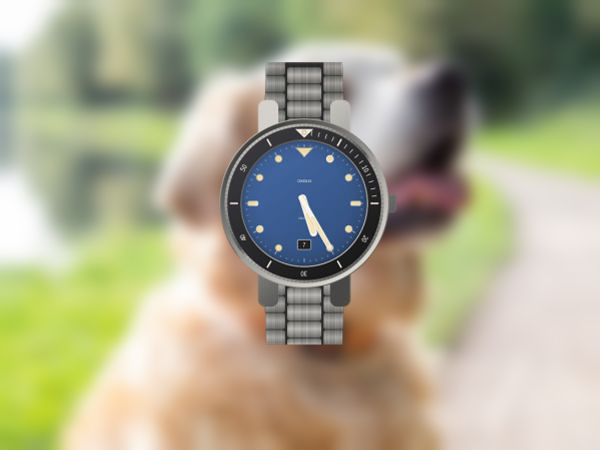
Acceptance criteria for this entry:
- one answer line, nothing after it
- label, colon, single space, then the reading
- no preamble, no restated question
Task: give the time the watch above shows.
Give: 5:25
